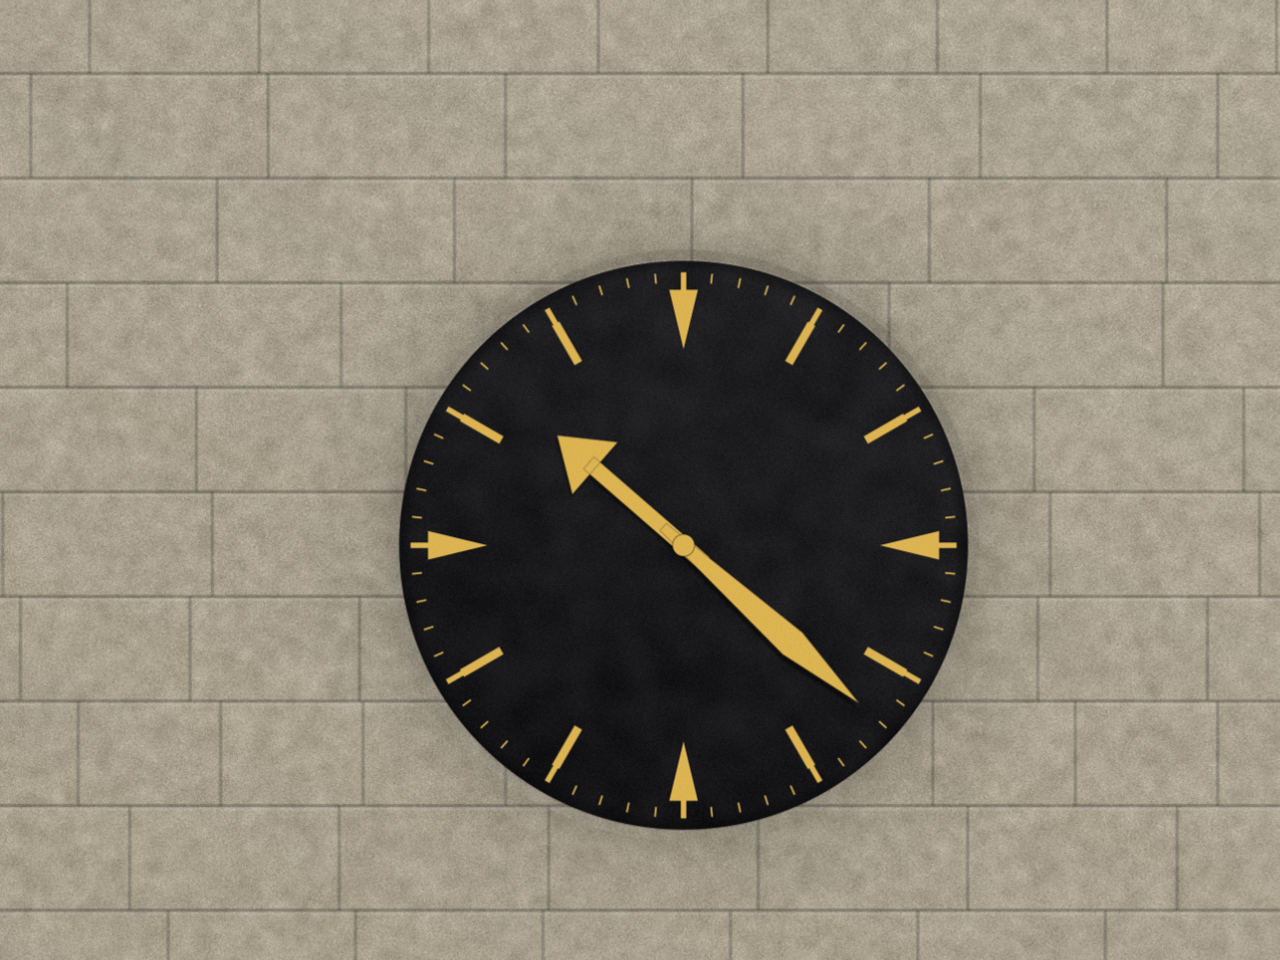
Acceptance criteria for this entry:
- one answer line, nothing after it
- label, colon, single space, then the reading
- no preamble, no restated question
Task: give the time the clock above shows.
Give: 10:22
